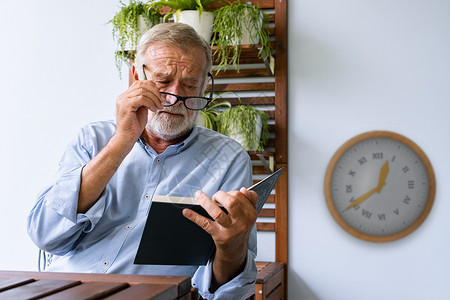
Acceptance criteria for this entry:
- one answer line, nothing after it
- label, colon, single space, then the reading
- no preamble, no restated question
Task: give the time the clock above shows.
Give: 12:40
